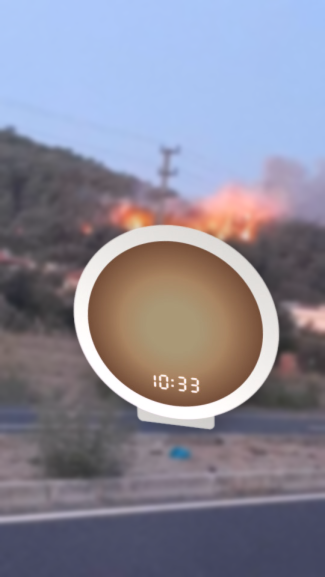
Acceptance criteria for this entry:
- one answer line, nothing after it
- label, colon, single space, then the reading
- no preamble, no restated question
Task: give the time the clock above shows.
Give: 10:33
